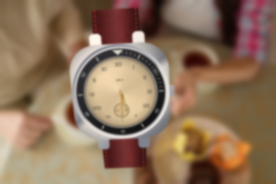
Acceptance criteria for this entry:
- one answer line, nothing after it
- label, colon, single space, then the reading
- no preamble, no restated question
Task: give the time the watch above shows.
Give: 5:30
